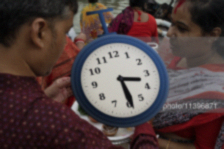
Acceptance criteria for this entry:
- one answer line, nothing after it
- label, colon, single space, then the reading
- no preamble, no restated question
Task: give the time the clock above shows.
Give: 3:29
